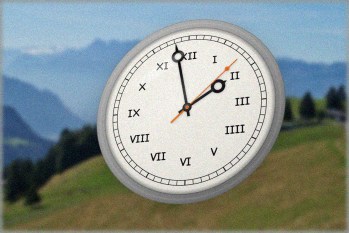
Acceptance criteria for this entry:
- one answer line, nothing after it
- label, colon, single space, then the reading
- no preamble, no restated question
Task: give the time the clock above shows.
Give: 1:58:08
